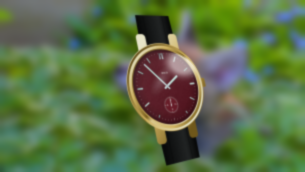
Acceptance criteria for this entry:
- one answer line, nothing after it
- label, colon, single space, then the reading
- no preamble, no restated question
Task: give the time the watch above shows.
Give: 1:53
